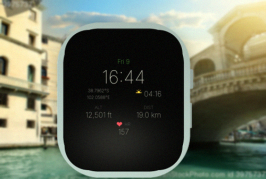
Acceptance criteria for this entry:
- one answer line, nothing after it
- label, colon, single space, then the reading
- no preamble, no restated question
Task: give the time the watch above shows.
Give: 16:44
